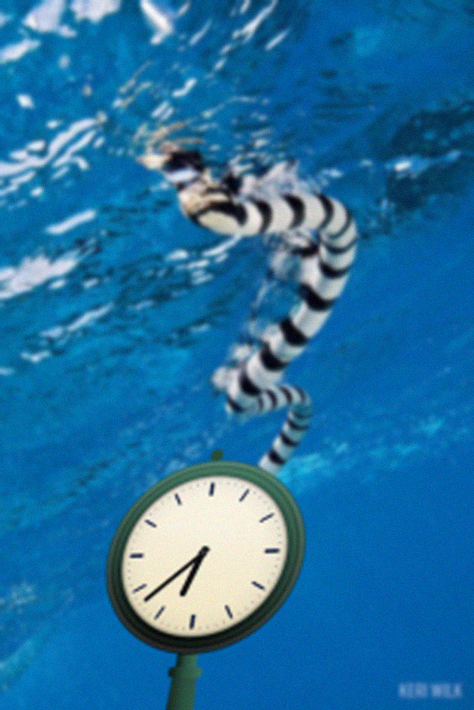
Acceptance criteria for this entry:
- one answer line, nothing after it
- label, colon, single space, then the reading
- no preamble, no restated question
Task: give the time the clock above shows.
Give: 6:38
